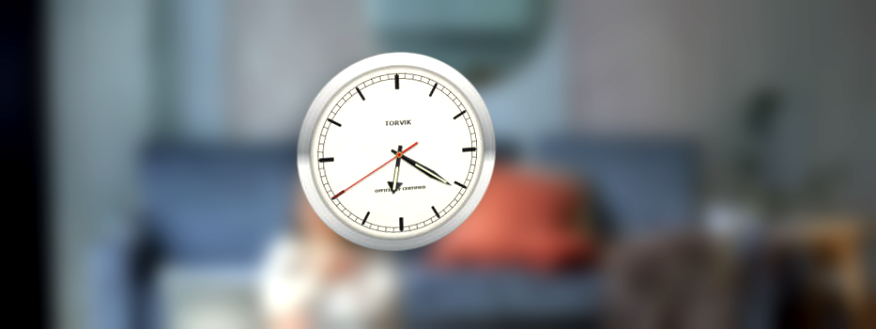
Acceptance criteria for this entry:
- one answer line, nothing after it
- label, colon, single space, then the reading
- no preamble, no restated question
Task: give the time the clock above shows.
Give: 6:20:40
